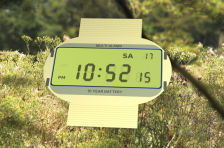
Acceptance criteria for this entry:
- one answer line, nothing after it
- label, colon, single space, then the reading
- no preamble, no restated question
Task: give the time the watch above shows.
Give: 10:52:15
